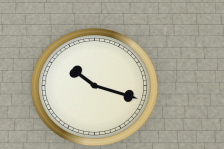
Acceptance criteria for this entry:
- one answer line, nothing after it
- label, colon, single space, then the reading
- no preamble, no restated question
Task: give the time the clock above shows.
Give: 10:18
